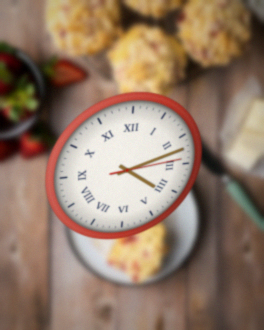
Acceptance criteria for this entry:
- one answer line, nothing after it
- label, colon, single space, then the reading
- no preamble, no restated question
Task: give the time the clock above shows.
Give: 4:12:14
